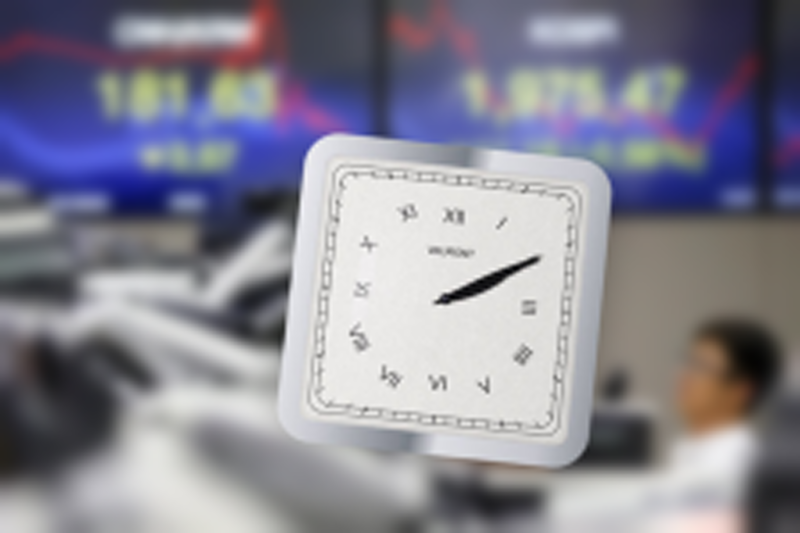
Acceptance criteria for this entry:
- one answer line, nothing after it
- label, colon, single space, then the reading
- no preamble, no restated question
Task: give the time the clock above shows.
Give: 2:10
